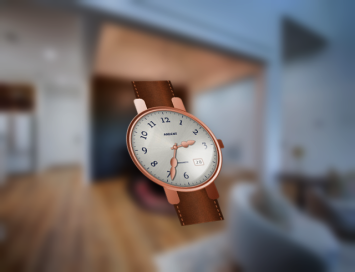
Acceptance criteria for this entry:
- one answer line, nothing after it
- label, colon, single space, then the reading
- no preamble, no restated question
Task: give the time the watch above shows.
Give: 2:34
